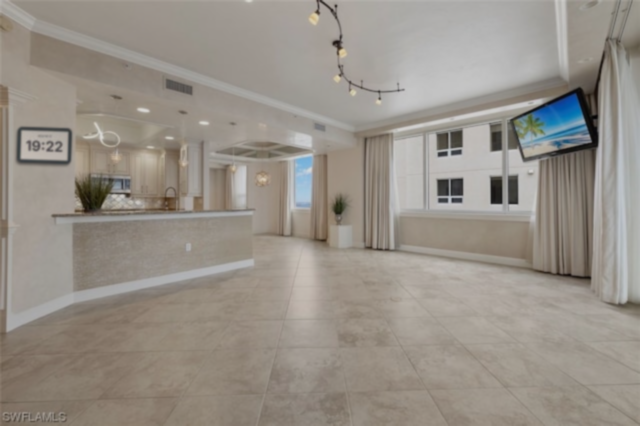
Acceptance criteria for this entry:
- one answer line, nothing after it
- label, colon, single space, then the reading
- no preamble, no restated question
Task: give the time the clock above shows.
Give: 19:22
